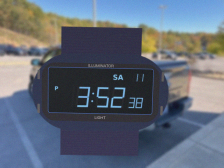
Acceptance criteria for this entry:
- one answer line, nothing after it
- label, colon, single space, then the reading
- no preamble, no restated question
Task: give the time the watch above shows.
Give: 3:52:38
